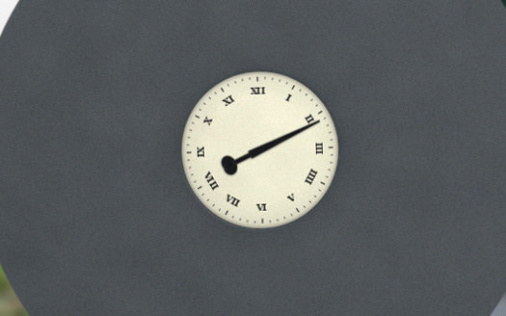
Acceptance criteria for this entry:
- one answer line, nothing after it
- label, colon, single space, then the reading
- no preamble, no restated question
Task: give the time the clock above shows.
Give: 8:11
